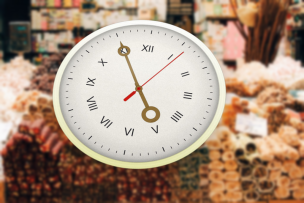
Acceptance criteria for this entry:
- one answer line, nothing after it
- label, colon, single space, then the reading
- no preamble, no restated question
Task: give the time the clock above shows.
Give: 4:55:06
